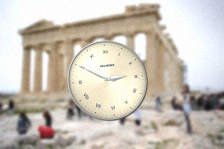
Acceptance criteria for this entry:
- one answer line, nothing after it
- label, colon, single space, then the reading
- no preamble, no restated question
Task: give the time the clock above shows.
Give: 2:50
